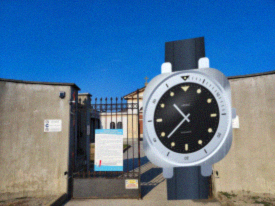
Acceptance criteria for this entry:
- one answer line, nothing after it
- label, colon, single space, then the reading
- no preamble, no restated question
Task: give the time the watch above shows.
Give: 10:38
